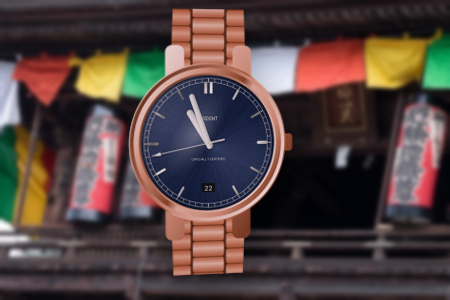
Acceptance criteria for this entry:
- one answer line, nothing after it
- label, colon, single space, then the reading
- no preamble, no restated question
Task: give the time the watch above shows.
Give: 10:56:43
